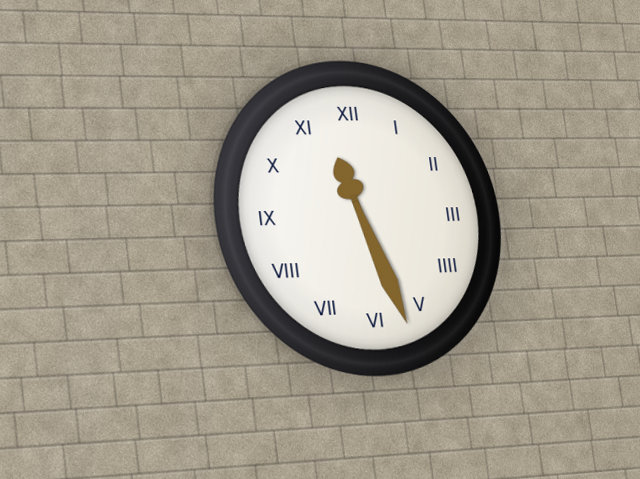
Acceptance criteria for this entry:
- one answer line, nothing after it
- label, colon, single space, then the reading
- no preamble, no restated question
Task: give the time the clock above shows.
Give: 11:27
